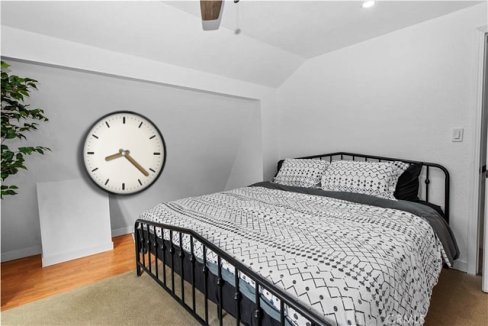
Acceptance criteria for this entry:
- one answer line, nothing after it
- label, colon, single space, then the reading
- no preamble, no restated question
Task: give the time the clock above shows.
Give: 8:22
